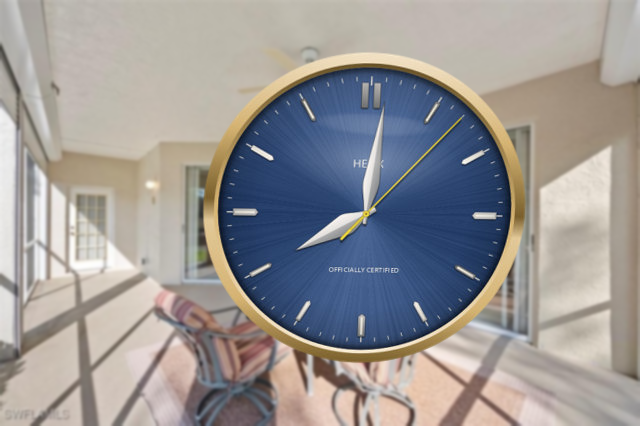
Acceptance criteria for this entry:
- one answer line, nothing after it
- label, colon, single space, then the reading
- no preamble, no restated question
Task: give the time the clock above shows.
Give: 8:01:07
